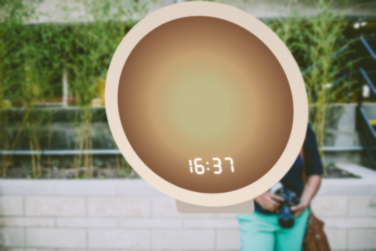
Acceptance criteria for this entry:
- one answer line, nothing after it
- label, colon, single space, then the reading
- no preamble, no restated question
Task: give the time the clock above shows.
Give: 16:37
